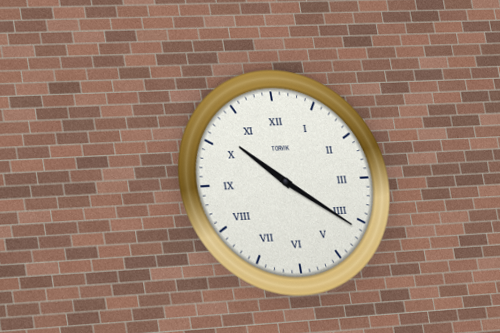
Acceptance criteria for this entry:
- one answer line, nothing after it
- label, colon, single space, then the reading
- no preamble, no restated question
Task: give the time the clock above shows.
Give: 10:21
